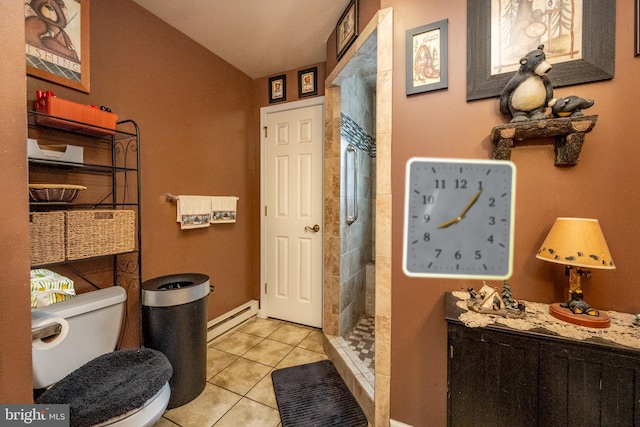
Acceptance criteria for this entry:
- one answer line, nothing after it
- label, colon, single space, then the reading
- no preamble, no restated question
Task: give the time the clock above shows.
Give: 8:06
